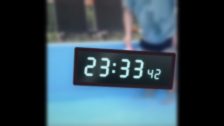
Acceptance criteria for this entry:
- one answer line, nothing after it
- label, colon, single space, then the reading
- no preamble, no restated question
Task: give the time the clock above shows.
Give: 23:33:42
